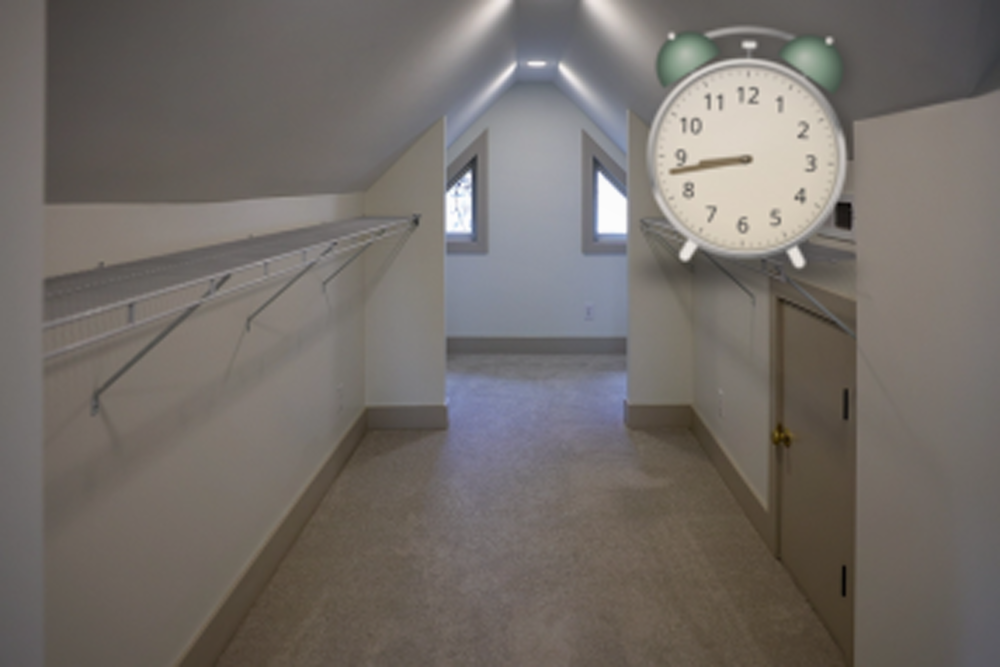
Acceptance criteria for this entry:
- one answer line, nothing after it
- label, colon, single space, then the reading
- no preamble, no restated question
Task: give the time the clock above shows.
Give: 8:43
